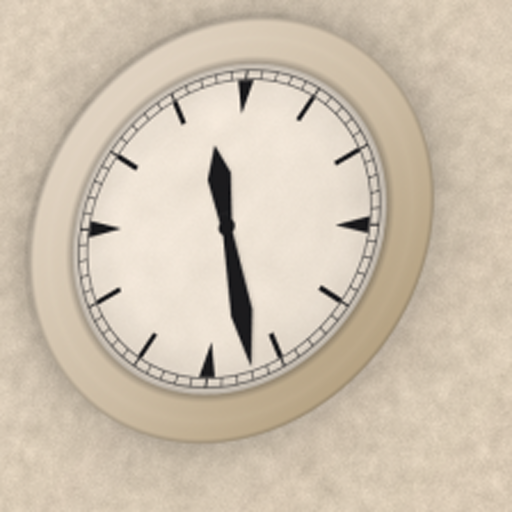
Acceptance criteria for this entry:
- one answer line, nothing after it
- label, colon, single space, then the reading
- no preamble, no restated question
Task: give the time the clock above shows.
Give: 11:27
